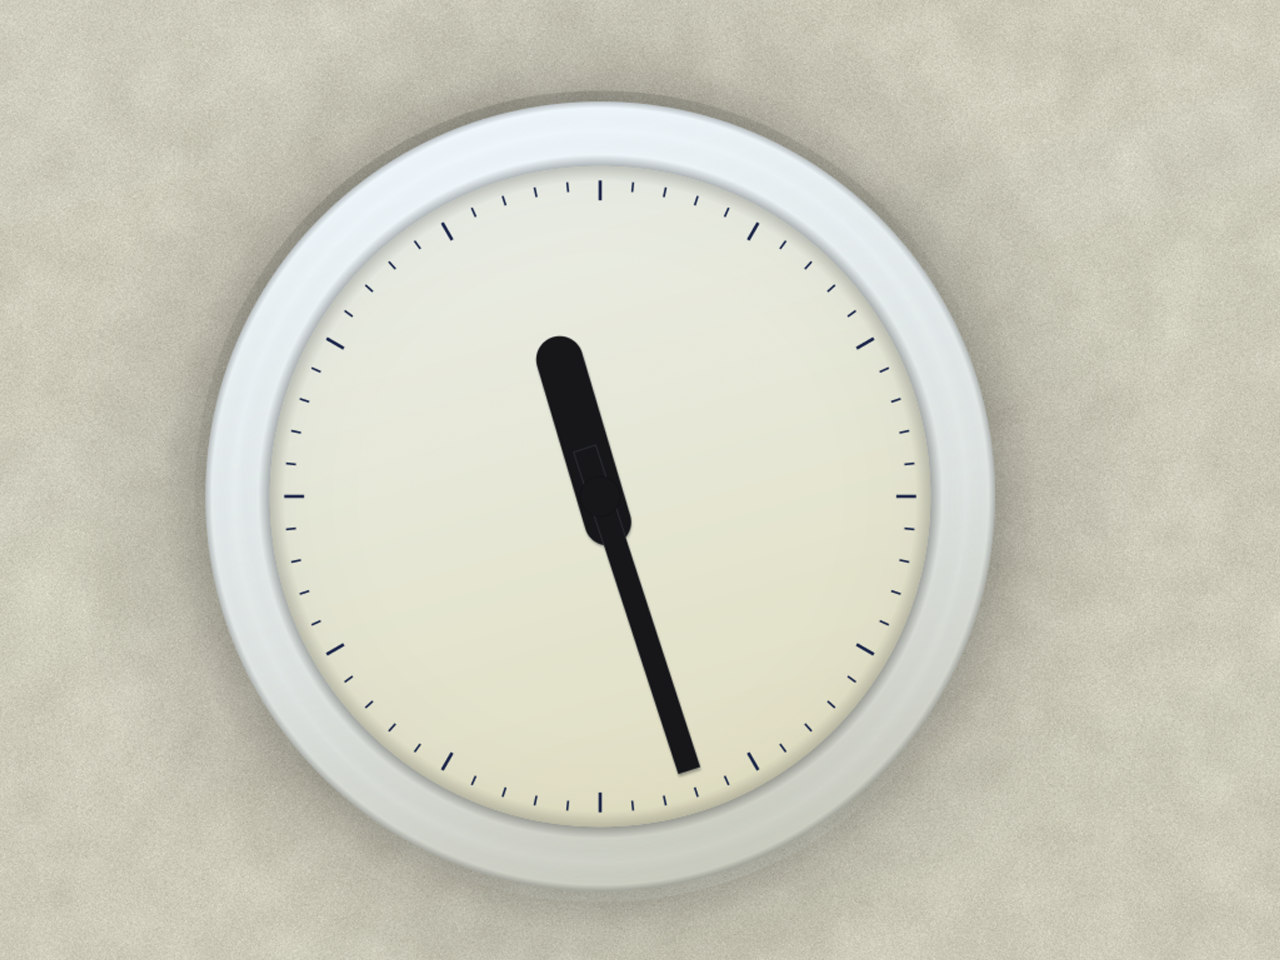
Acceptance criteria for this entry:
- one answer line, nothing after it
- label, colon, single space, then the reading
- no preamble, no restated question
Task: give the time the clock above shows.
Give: 11:27
